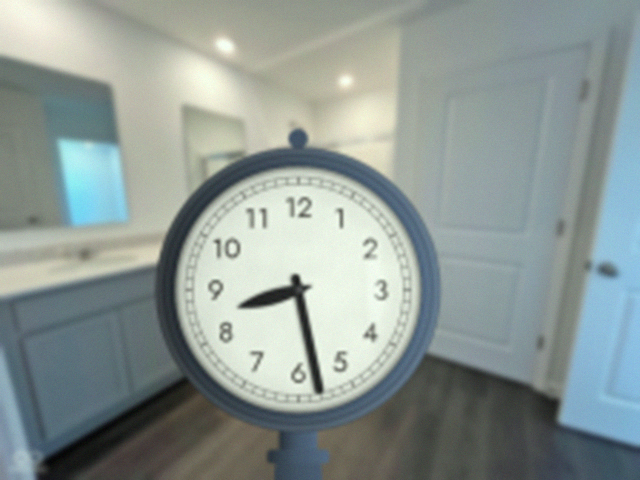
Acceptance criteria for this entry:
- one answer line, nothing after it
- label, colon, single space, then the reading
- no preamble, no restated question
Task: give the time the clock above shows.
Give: 8:28
